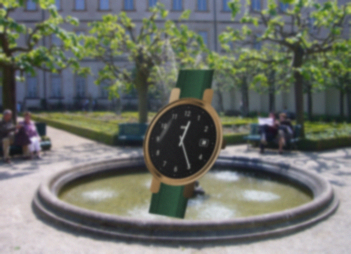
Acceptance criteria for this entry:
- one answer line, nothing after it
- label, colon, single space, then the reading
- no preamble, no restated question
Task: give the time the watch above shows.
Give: 12:25
